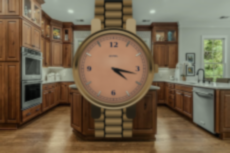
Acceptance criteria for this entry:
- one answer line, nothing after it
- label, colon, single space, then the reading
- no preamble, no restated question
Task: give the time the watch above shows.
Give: 4:17
